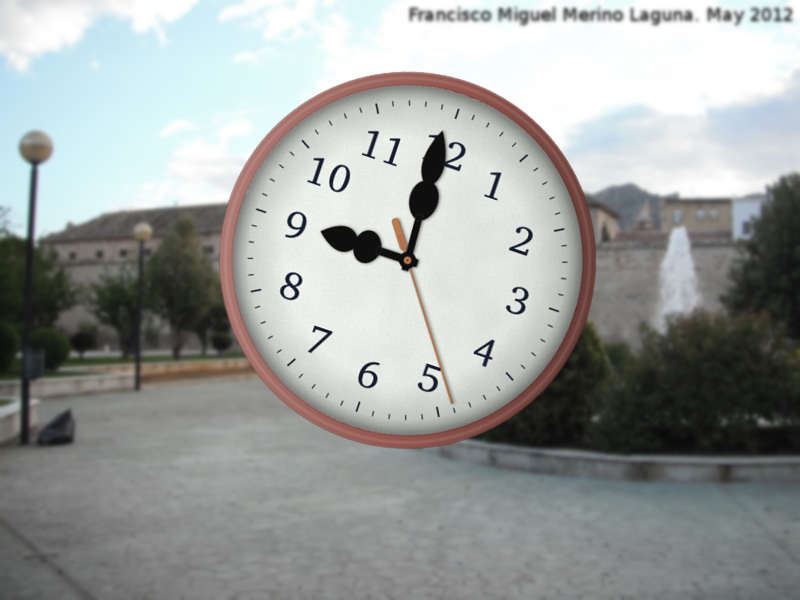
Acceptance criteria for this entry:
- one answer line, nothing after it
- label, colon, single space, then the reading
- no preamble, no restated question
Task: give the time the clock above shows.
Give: 8:59:24
